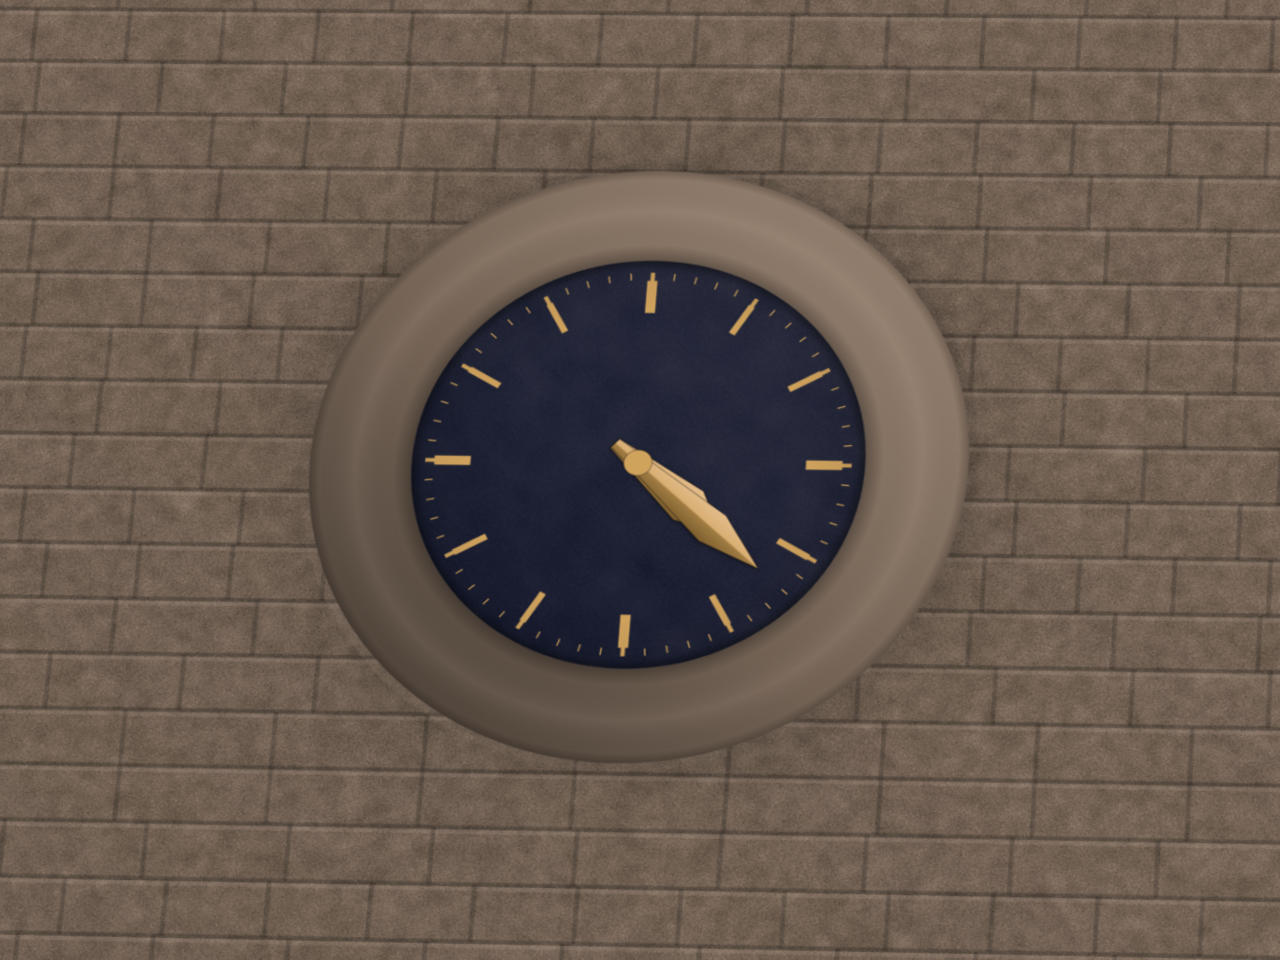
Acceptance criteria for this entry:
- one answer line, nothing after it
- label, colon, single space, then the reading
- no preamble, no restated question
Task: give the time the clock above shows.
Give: 4:22
